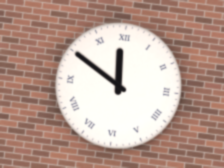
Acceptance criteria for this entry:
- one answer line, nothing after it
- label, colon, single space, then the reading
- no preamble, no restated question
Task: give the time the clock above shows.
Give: 11:50
